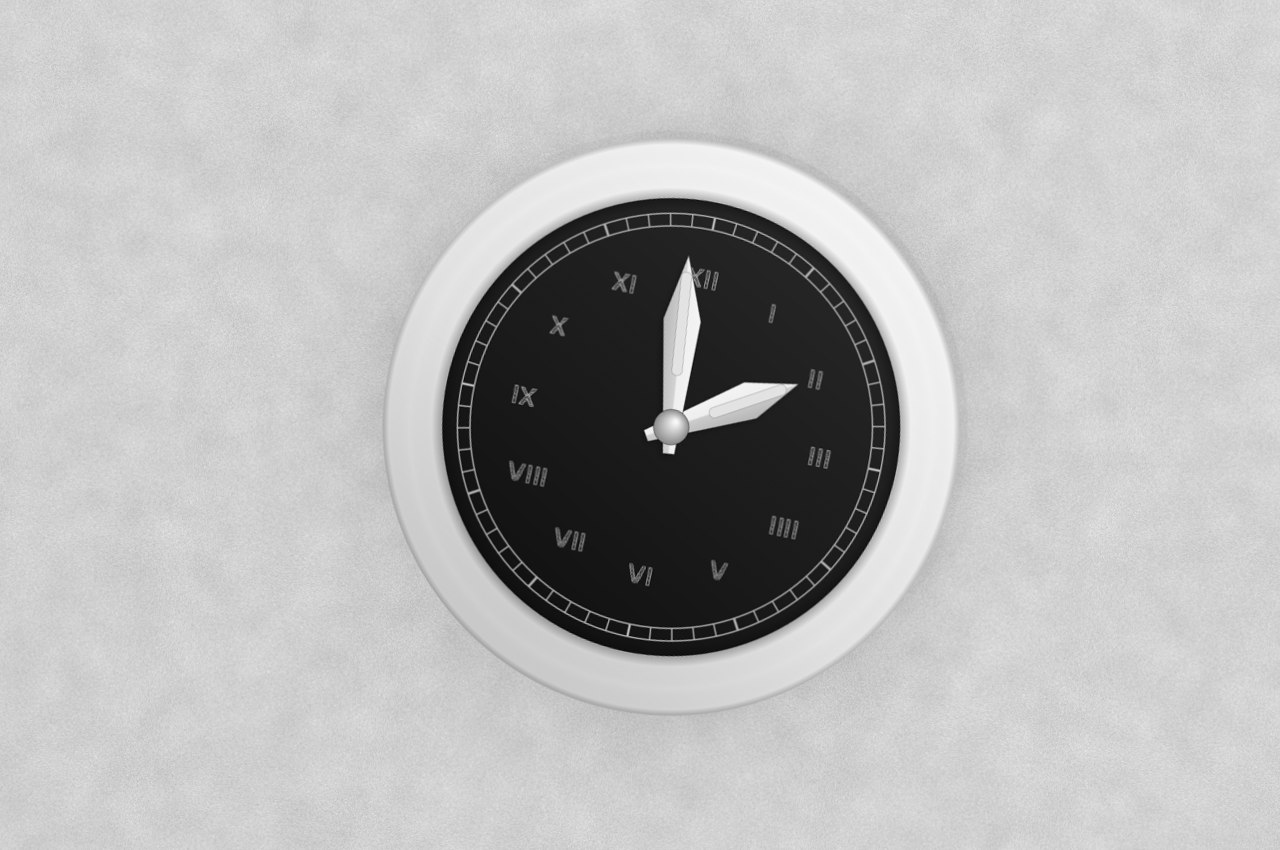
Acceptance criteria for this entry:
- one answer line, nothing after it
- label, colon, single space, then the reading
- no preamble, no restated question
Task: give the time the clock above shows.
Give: 1:59
